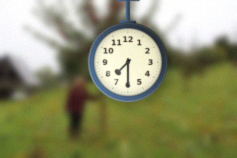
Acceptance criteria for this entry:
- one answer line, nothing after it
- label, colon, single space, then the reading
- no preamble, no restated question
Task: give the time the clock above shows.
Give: 7:30
